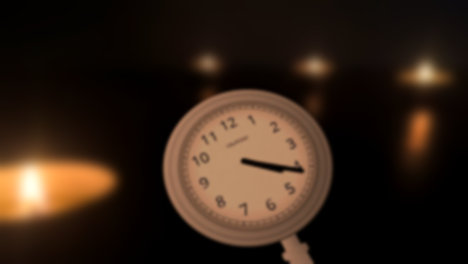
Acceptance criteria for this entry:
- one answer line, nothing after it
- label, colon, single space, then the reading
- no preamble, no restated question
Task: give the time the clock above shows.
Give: 4:21
